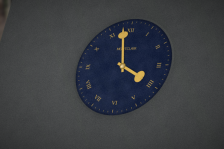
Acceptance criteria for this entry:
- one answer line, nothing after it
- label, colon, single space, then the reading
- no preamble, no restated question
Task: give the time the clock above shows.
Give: 3:58
